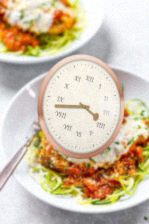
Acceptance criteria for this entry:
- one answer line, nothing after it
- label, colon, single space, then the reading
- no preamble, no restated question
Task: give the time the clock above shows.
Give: 3:43
